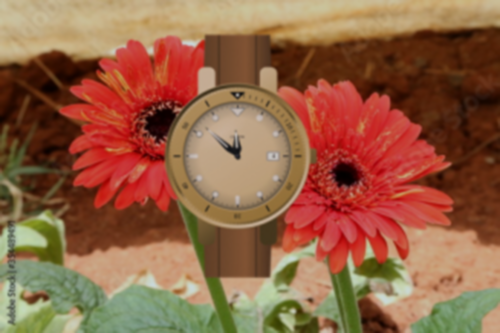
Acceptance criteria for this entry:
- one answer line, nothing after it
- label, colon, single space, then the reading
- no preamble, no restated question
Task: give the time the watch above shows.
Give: 11:52
